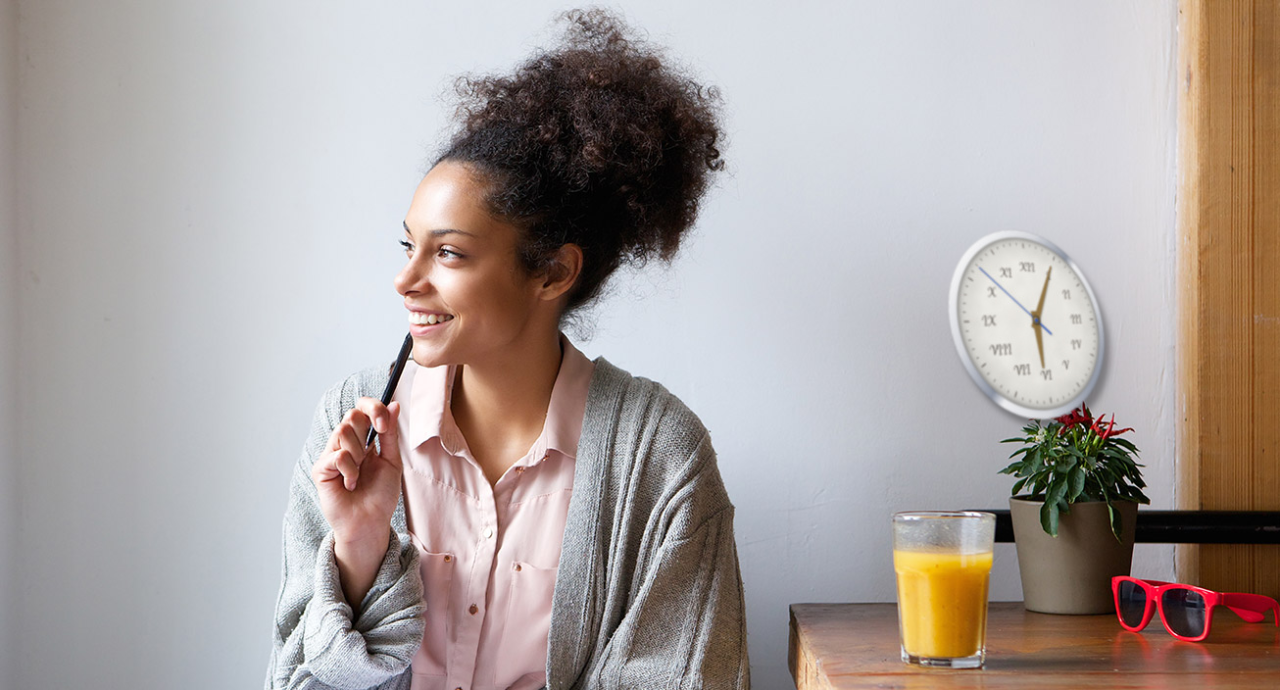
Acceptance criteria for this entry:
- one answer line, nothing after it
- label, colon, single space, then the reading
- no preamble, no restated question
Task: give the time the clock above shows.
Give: 6:04:52
